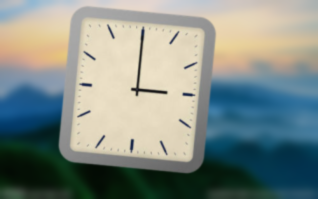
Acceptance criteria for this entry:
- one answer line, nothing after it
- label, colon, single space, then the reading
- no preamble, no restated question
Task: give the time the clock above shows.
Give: 3:00
